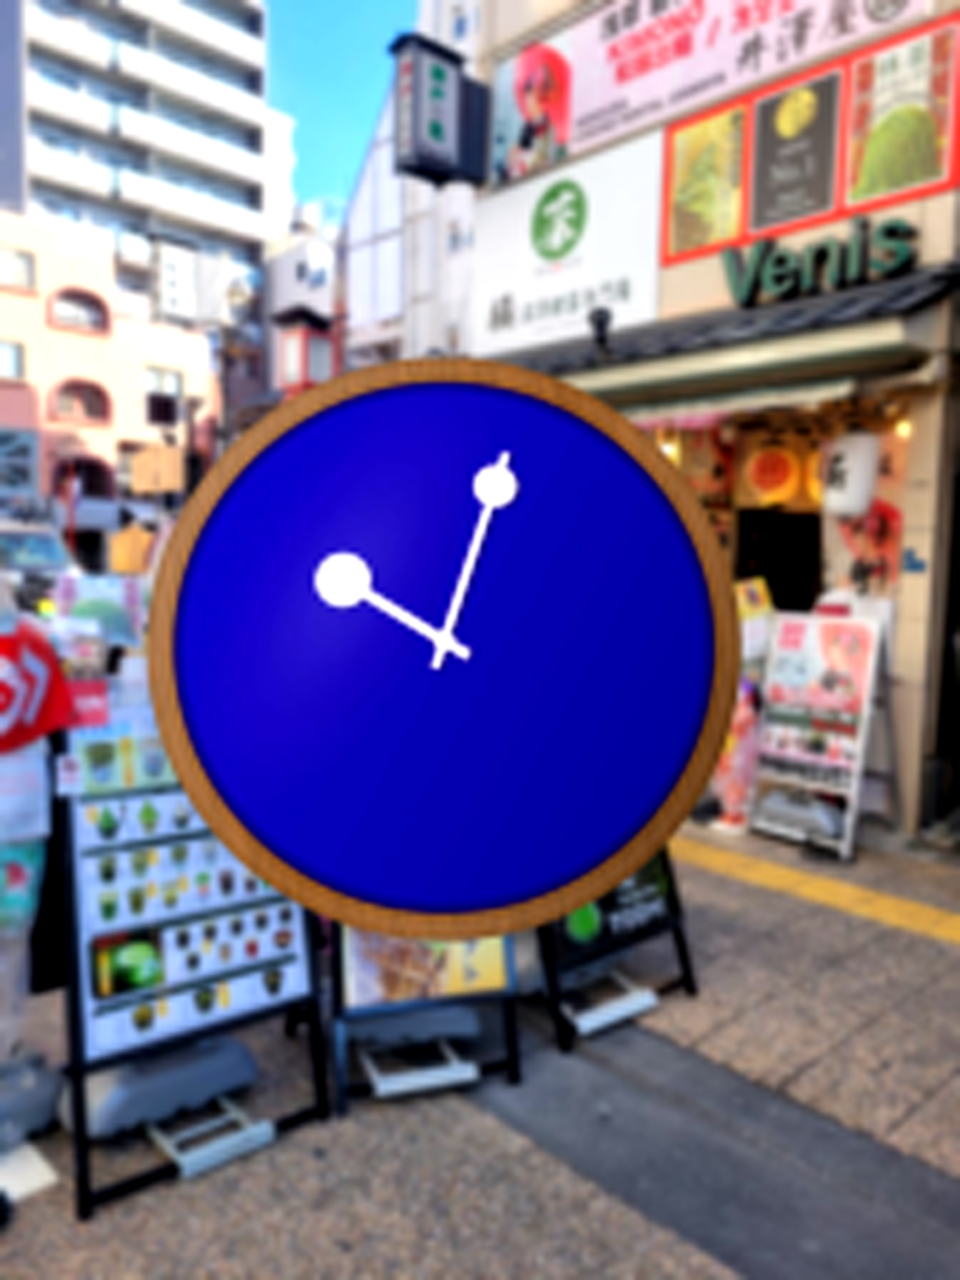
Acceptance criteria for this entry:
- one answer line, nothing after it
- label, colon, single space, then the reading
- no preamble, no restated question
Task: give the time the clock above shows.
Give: 10:03
